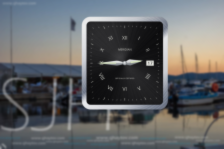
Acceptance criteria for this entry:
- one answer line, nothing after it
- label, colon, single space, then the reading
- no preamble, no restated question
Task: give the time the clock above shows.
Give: 2:45
